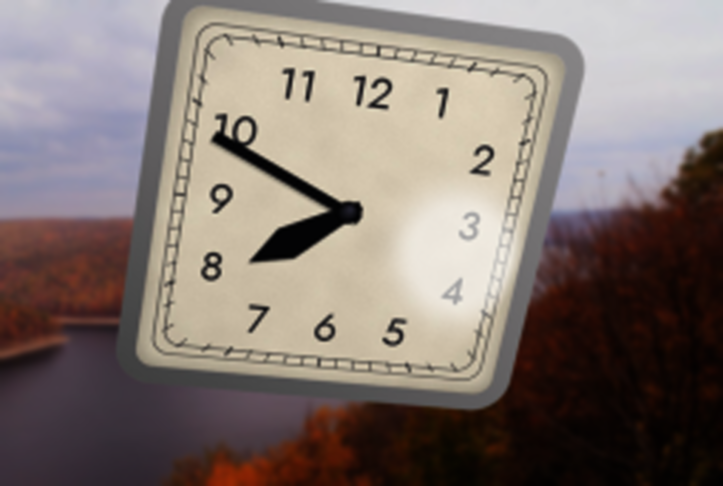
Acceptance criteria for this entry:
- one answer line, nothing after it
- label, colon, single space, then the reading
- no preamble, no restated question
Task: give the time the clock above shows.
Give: 7:49
